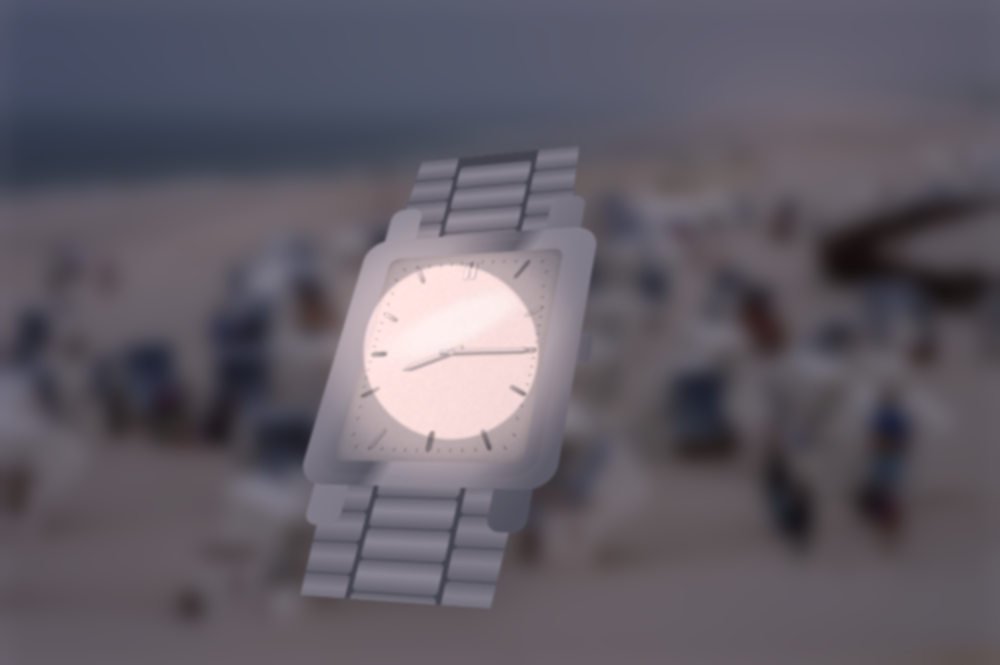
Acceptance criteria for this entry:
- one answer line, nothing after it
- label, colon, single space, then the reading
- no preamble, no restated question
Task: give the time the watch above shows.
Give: 8:15
